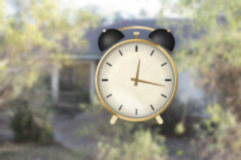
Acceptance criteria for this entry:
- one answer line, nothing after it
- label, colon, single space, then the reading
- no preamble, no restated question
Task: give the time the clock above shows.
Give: 12:17
